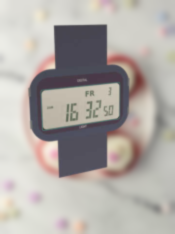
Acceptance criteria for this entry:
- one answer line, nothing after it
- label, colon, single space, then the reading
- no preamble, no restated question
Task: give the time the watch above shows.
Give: 16:32:50
